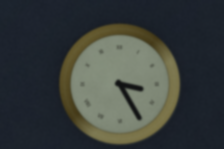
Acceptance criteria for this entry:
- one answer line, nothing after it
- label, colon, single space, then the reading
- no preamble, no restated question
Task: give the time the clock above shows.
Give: 3:25
